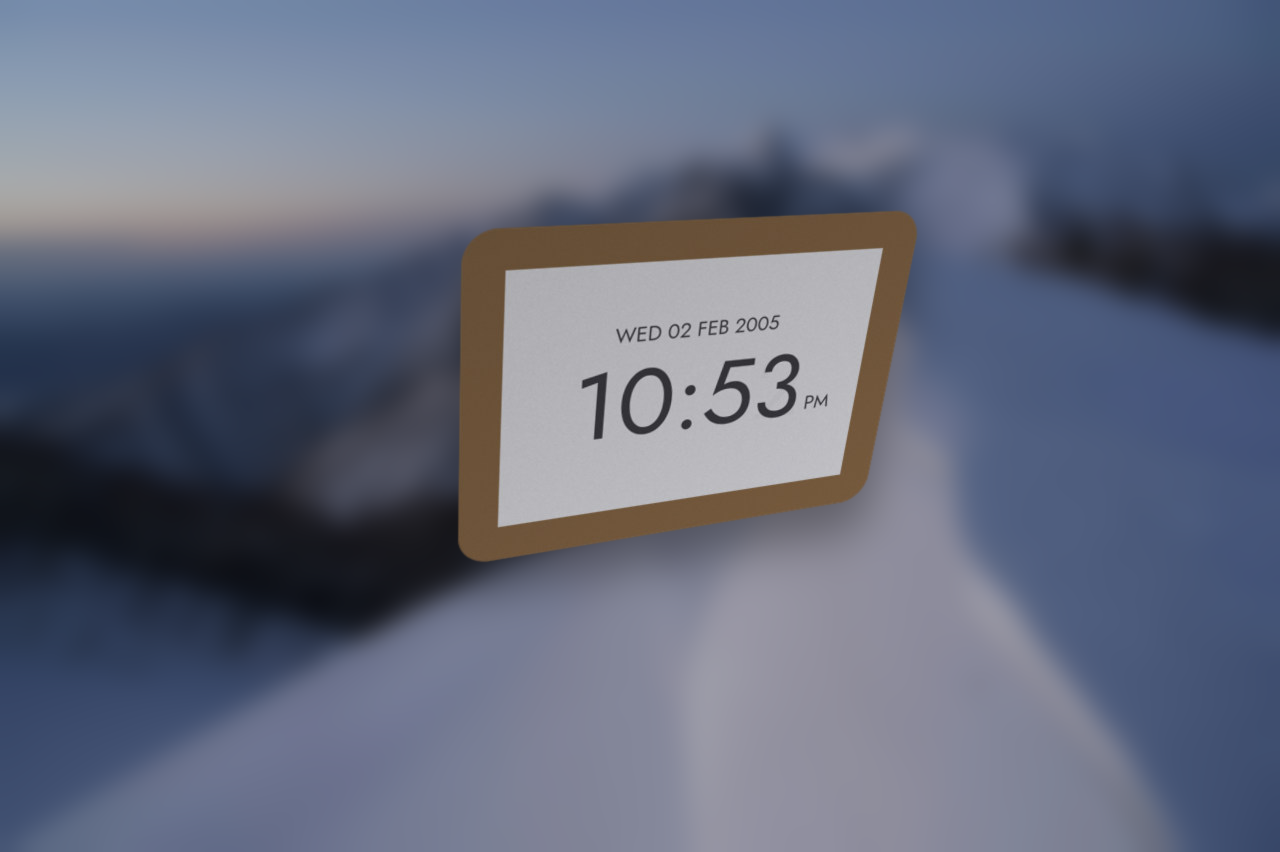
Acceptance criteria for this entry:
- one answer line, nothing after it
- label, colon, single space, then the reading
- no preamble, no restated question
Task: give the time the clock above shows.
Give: 10:53
